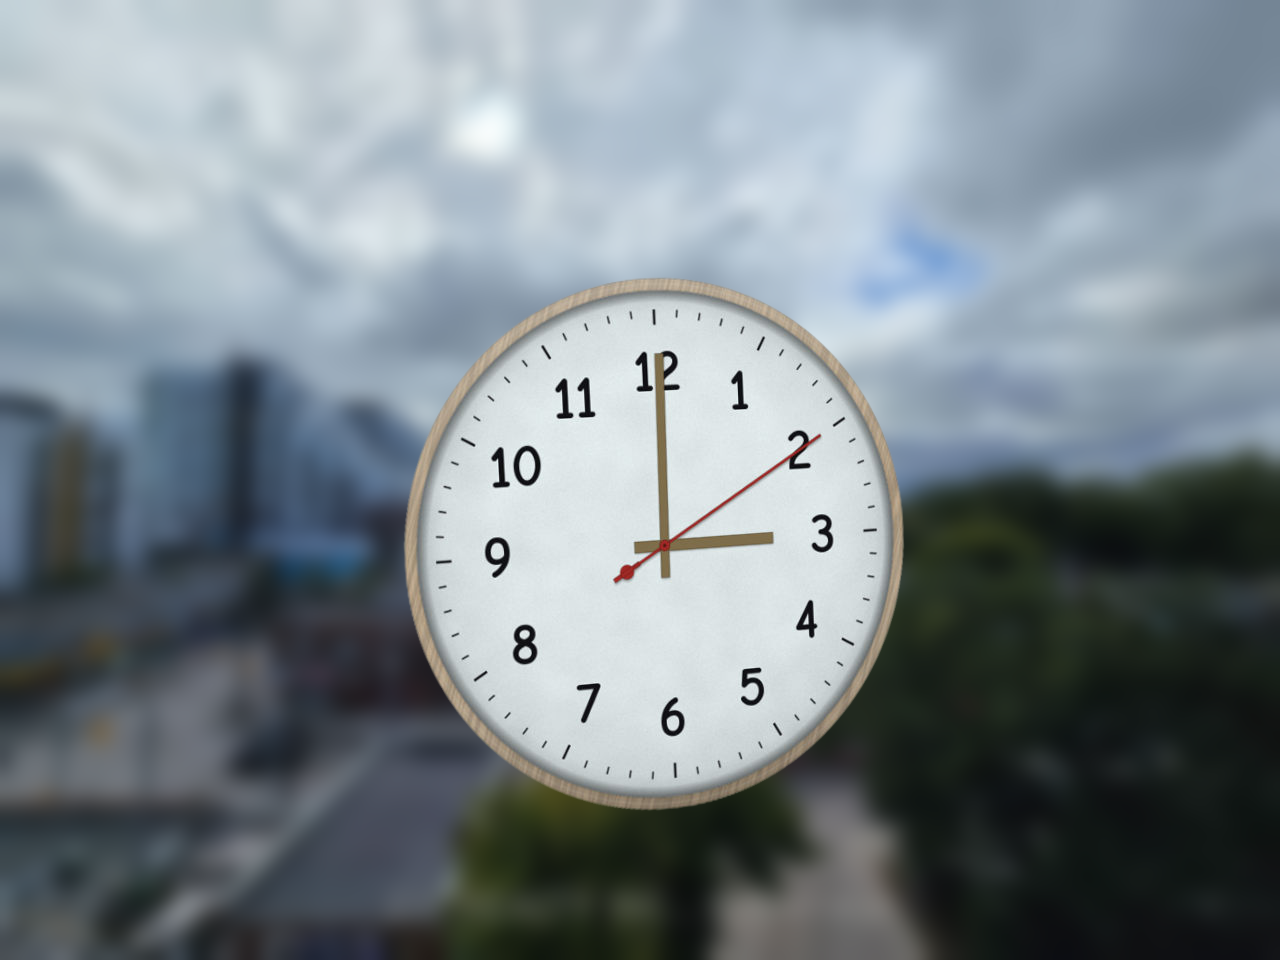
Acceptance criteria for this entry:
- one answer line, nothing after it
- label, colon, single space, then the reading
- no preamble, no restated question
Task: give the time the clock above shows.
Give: 3:00:10
